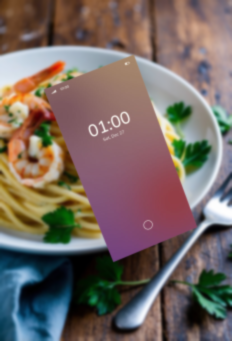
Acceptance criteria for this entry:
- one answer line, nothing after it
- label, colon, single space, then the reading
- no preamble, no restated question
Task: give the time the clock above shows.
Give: 1:00
